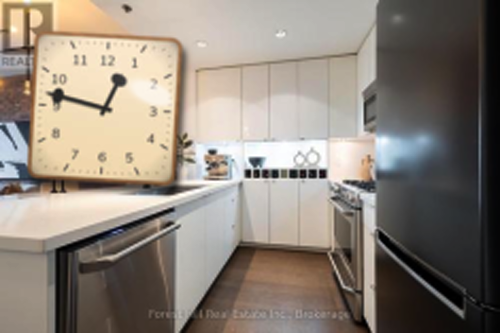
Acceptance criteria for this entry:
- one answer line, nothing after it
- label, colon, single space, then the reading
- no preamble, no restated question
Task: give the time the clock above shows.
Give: 12:47
